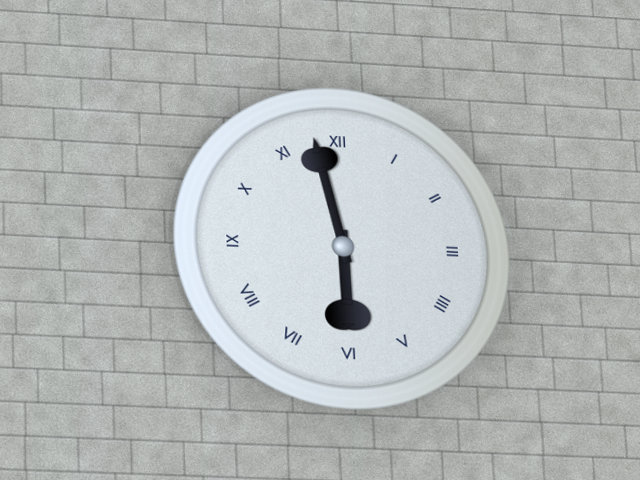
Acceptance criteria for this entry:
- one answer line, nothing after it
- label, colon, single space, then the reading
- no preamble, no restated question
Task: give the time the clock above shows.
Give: 5:58
